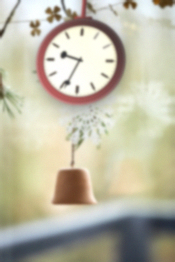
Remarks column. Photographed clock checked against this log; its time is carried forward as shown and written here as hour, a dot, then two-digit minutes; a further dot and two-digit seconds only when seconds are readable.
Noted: 9.34
